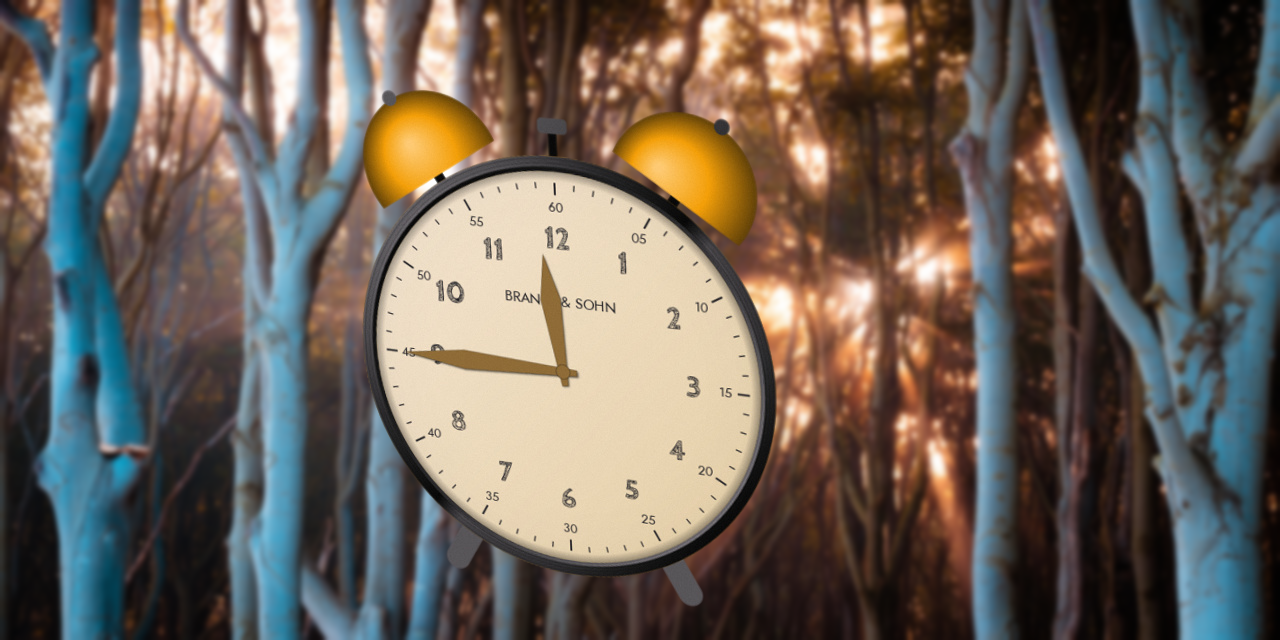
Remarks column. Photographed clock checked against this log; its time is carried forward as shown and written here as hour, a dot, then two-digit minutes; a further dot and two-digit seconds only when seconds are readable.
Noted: 11.45
